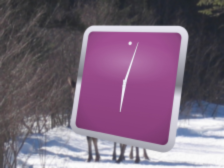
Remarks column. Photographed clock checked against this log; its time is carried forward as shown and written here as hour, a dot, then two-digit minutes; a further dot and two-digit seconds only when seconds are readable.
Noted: 6.02
